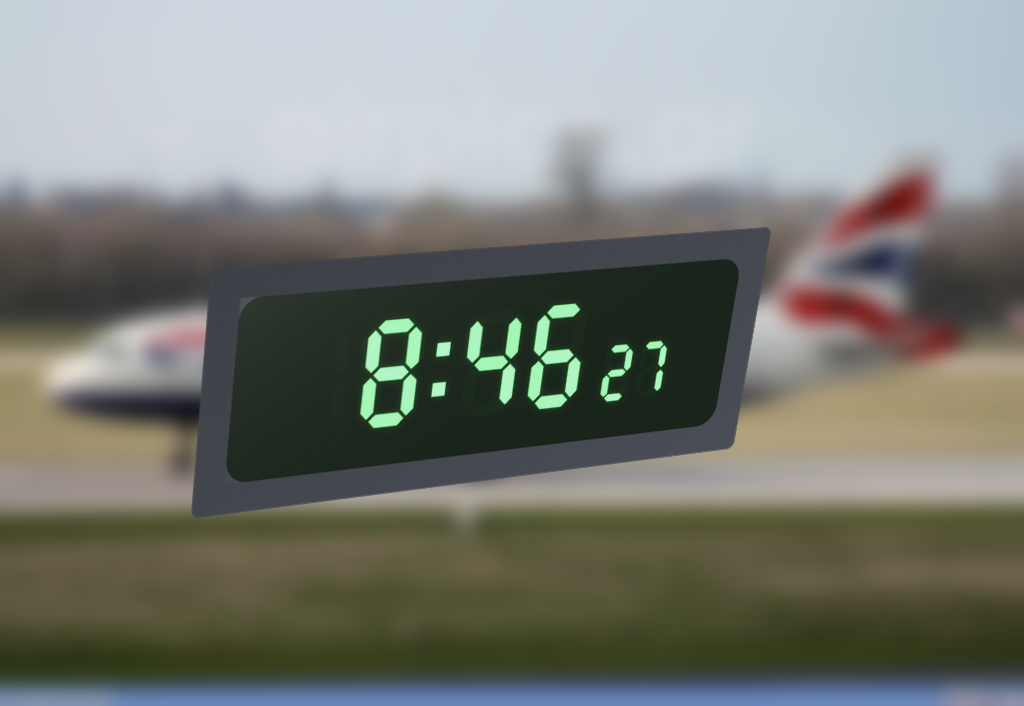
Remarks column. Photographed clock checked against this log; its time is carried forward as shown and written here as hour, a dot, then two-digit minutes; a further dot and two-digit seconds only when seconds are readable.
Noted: 8.46.27
